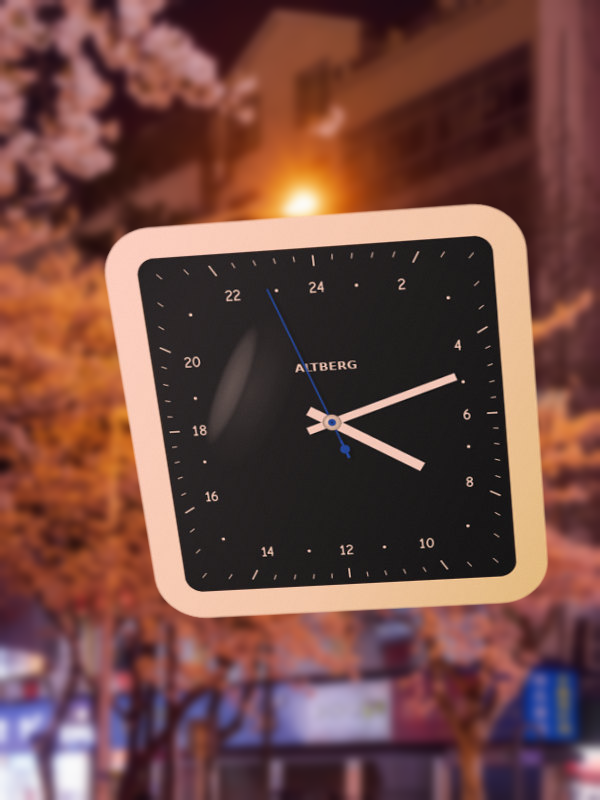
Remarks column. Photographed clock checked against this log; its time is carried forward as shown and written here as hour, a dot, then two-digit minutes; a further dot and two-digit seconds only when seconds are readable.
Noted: 8.11.57
